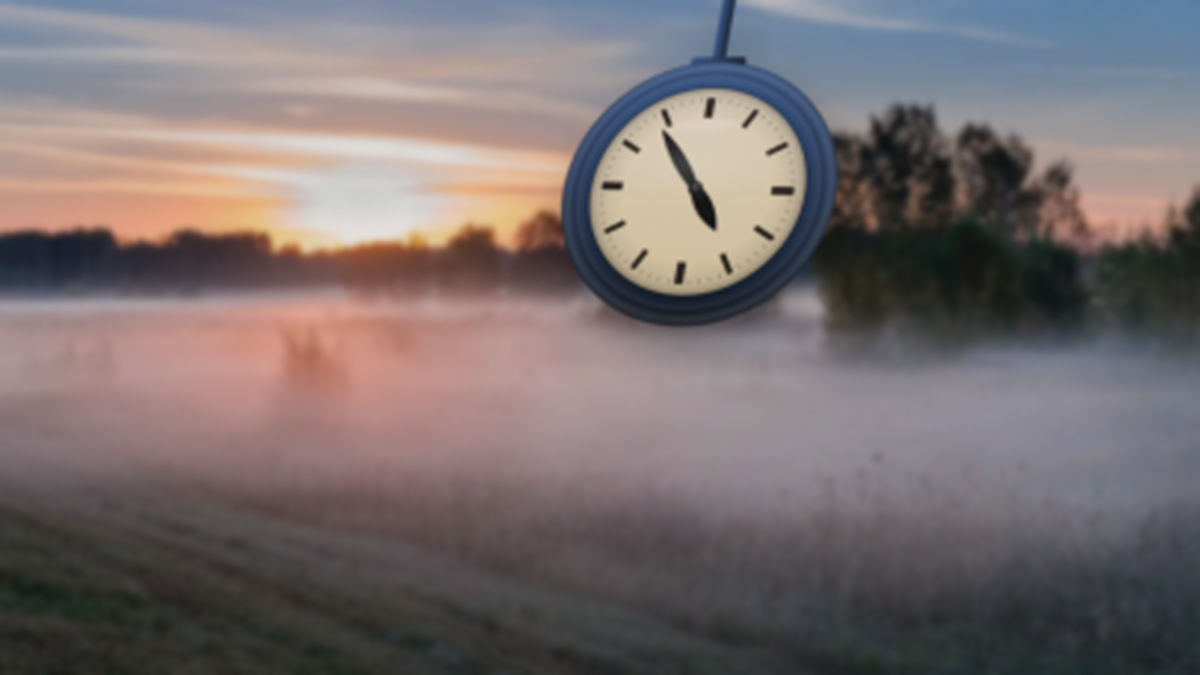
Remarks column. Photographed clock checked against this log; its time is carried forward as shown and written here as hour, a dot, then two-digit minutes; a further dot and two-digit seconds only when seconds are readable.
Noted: 4.54
